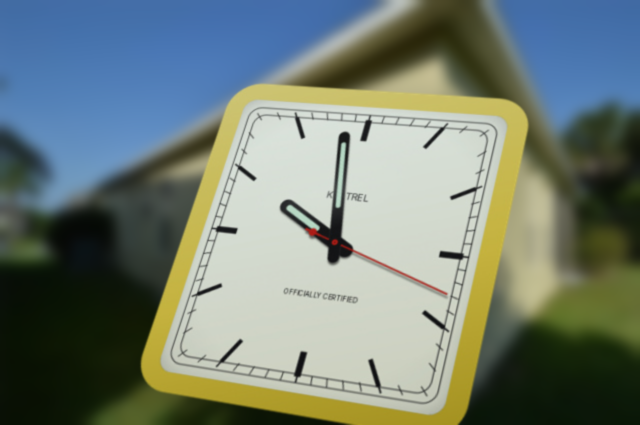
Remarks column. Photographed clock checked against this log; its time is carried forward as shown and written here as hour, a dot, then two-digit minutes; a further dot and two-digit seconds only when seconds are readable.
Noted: 9.58.18
